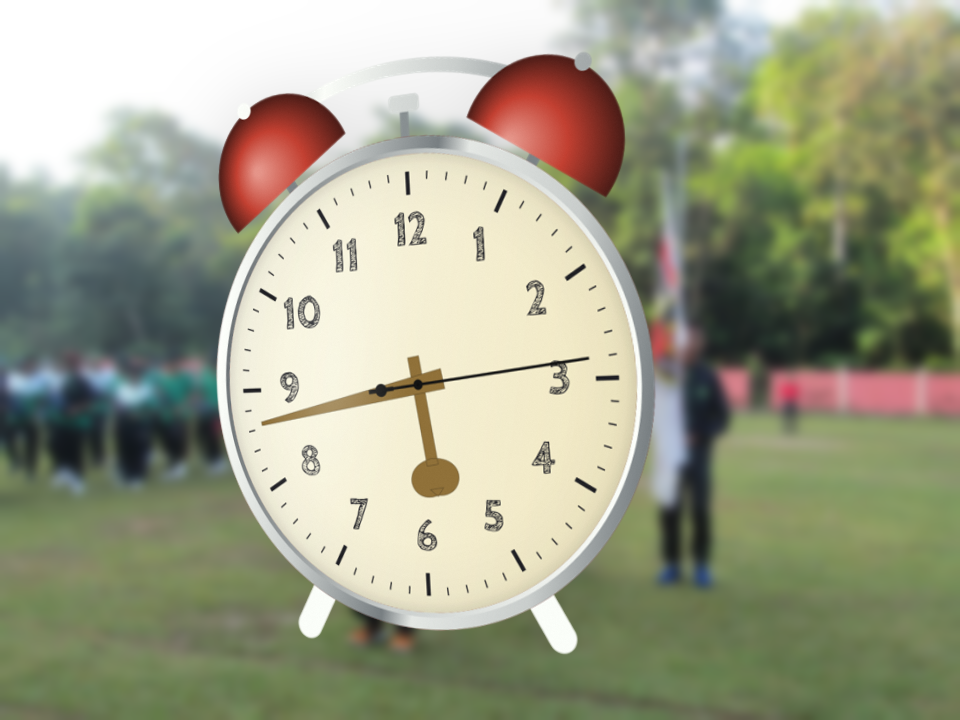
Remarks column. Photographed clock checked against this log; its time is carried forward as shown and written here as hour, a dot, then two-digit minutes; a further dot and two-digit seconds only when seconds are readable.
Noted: 5.43.14
